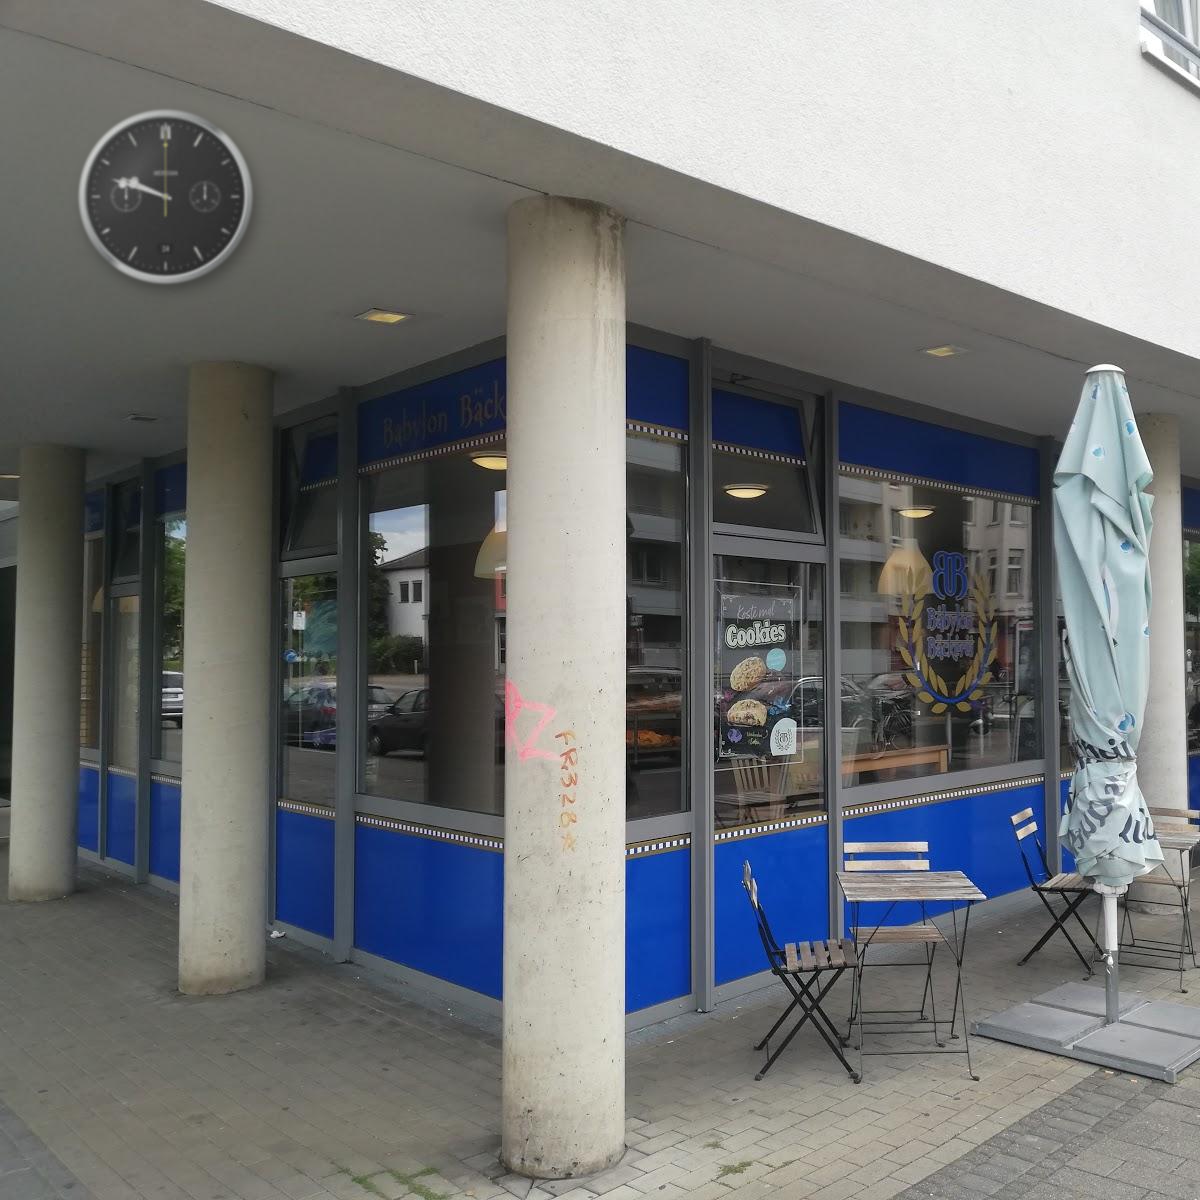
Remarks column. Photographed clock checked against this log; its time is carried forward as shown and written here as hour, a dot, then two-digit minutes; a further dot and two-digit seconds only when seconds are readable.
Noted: 9.48
